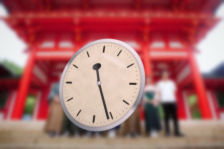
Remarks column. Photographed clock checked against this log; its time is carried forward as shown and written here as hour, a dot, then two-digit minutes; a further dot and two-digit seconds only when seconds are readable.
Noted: 11.26
